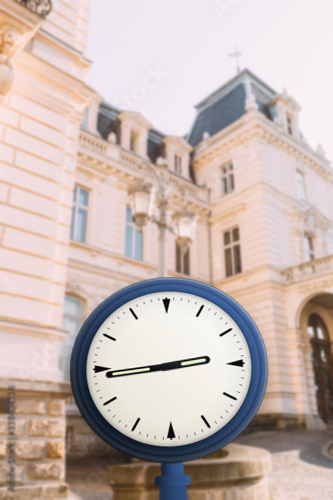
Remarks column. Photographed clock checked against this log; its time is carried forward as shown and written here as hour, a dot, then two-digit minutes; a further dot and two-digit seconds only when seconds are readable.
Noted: 2.44
